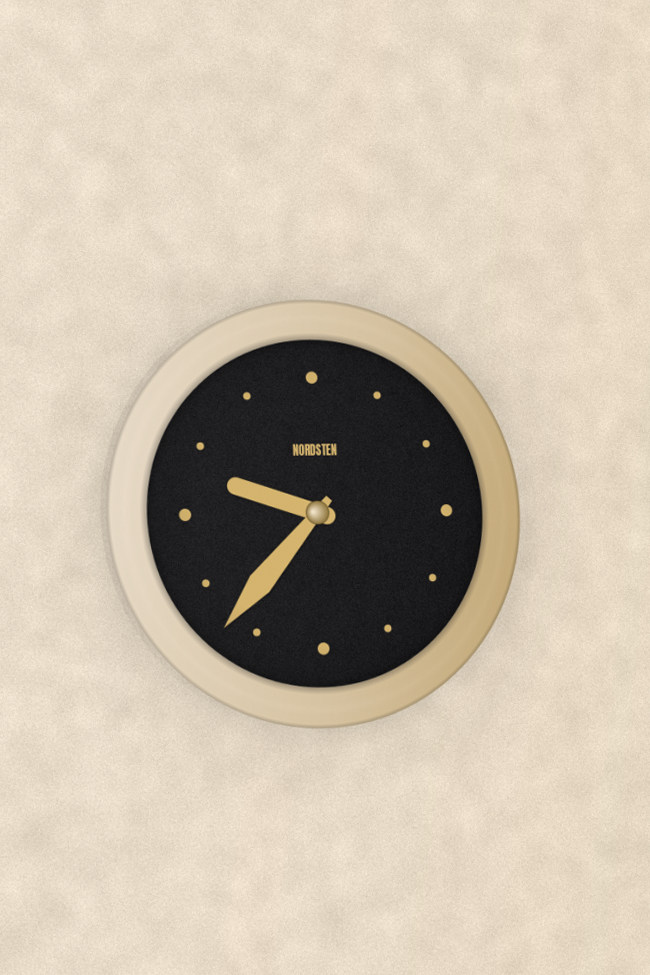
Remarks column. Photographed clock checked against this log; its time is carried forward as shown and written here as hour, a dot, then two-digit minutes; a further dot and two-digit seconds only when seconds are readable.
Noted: 9.37
